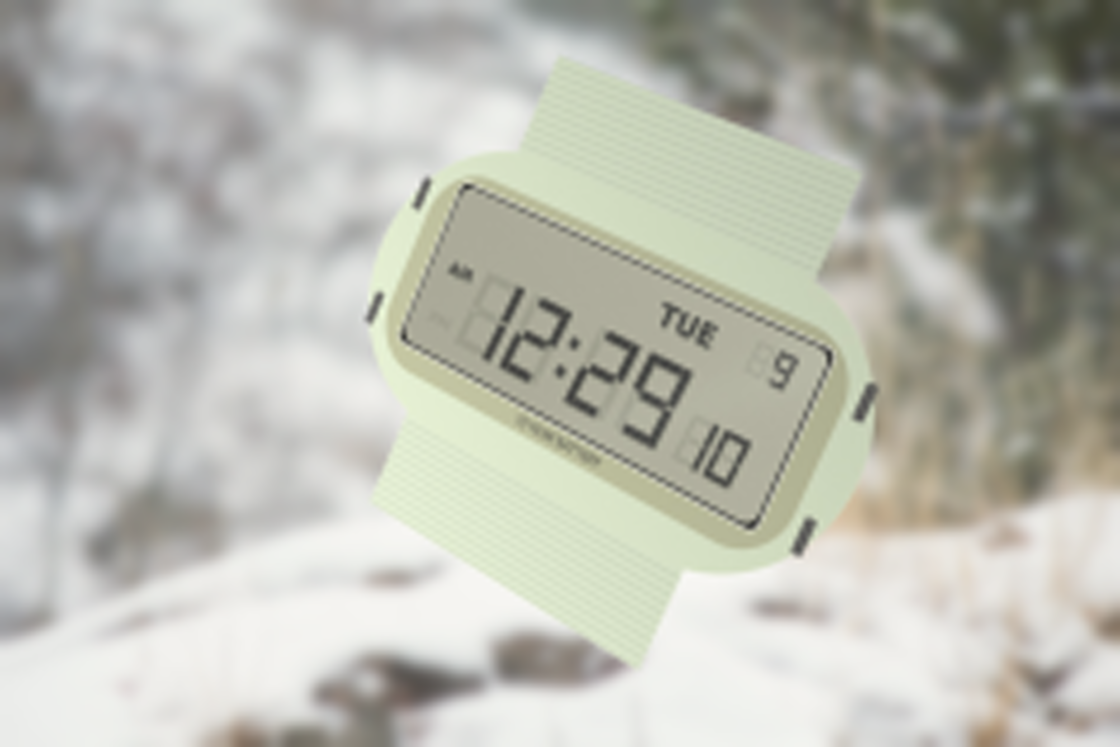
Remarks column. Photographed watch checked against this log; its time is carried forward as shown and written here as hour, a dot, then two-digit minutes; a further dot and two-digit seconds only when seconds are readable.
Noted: 12.29.10
